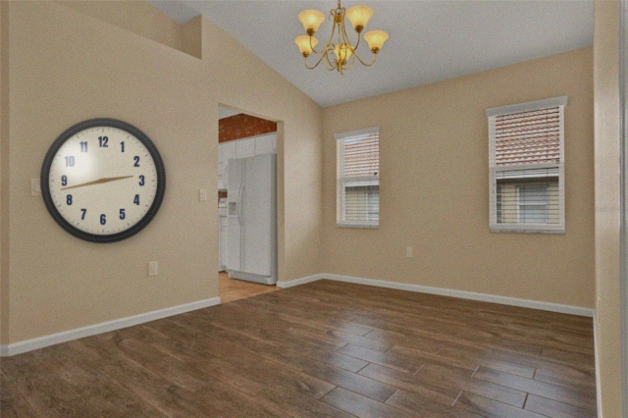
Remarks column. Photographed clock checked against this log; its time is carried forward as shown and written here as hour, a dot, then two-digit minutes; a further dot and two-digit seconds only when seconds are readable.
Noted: 2.43
